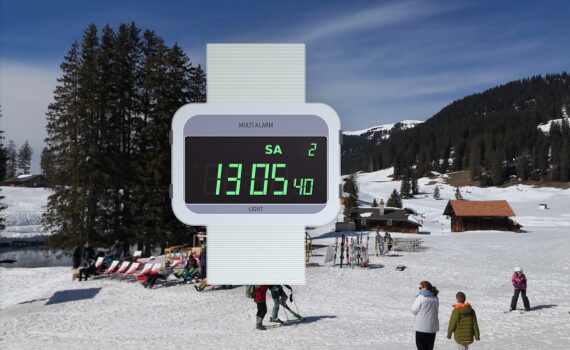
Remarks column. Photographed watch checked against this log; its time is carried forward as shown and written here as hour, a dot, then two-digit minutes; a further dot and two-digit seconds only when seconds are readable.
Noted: 13.05.40
